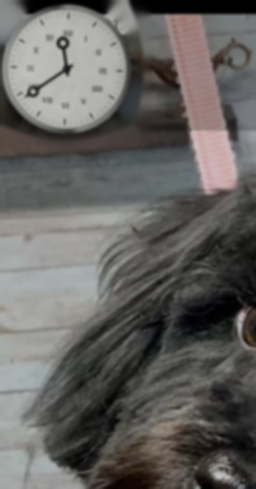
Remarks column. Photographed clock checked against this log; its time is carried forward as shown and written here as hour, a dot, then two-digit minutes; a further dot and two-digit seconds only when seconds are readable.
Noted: 11.39
